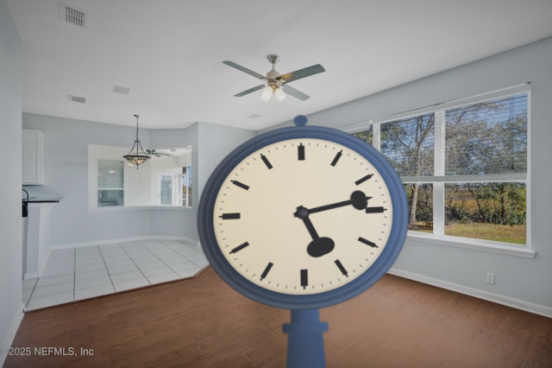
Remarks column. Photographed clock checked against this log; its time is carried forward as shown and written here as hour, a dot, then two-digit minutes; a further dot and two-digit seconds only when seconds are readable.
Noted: 5.13
